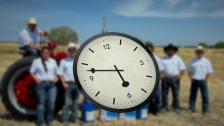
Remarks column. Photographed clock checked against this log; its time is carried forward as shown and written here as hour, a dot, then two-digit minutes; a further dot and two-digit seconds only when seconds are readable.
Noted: 5.48
